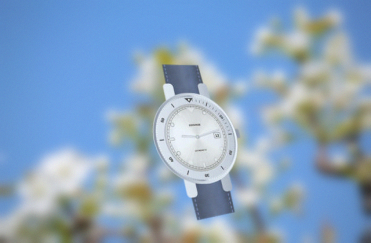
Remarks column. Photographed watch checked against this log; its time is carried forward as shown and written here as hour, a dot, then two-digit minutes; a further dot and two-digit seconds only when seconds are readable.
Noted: 9.13
